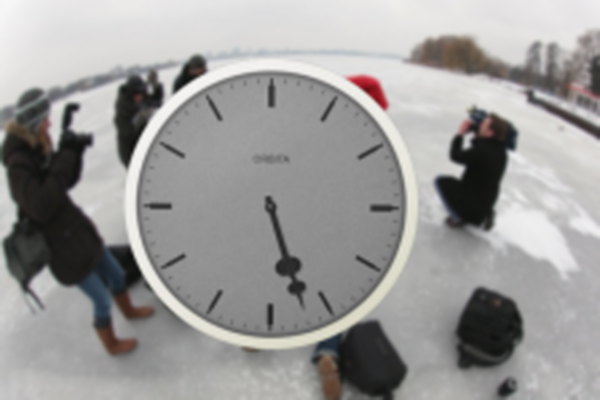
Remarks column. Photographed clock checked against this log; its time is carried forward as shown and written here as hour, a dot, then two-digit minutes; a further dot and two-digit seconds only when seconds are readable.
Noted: 5.27
